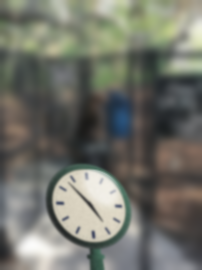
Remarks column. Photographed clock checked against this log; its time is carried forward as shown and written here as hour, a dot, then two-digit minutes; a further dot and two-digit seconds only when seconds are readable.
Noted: 4.53
